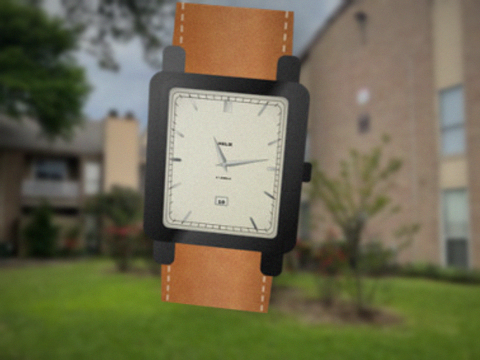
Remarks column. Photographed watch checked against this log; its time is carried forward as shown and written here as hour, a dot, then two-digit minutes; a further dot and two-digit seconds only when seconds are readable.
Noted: 11.13
